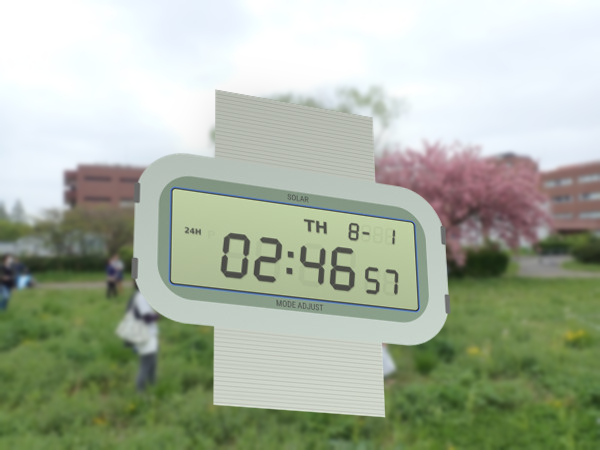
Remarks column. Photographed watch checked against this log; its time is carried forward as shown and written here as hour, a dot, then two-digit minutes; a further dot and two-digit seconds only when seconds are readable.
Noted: 2.46.57
